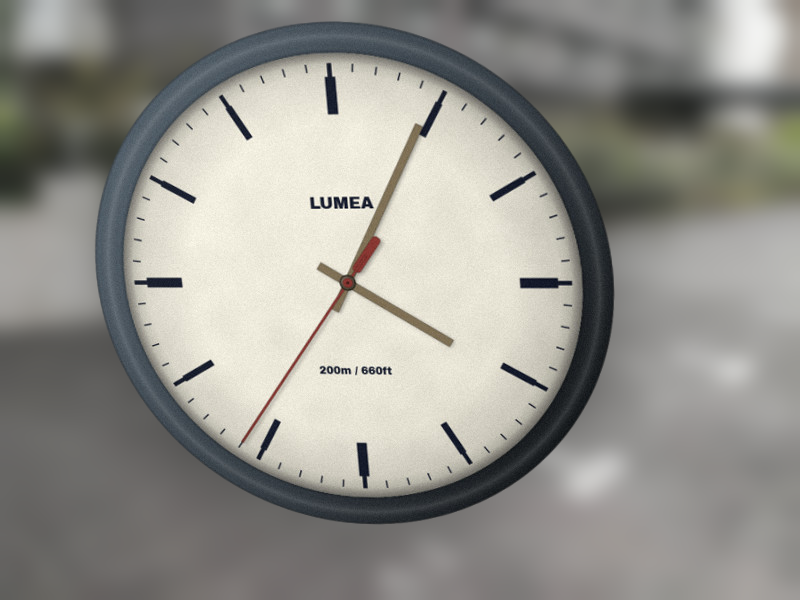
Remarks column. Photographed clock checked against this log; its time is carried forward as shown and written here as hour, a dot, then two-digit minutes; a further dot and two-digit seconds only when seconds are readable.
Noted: 4.04.36
